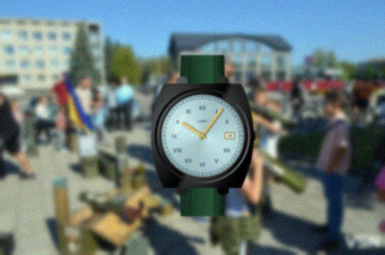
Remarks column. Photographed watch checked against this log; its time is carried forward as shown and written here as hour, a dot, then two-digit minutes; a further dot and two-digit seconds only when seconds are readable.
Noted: 10.06
